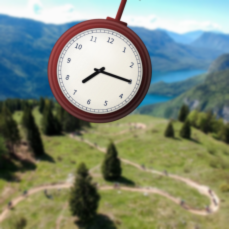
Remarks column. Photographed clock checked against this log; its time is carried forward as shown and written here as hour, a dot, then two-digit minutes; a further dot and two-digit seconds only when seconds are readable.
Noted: 7.15
